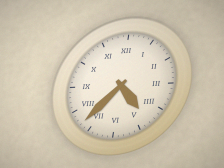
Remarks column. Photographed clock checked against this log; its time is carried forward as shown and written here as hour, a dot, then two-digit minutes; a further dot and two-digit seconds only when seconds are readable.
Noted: 4.37
